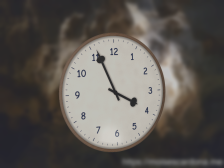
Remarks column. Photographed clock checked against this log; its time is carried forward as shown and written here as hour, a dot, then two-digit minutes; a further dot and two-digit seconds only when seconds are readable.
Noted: 3.56
